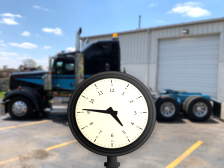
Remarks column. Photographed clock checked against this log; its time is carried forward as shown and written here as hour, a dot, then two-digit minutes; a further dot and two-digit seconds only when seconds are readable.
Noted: 4.46
